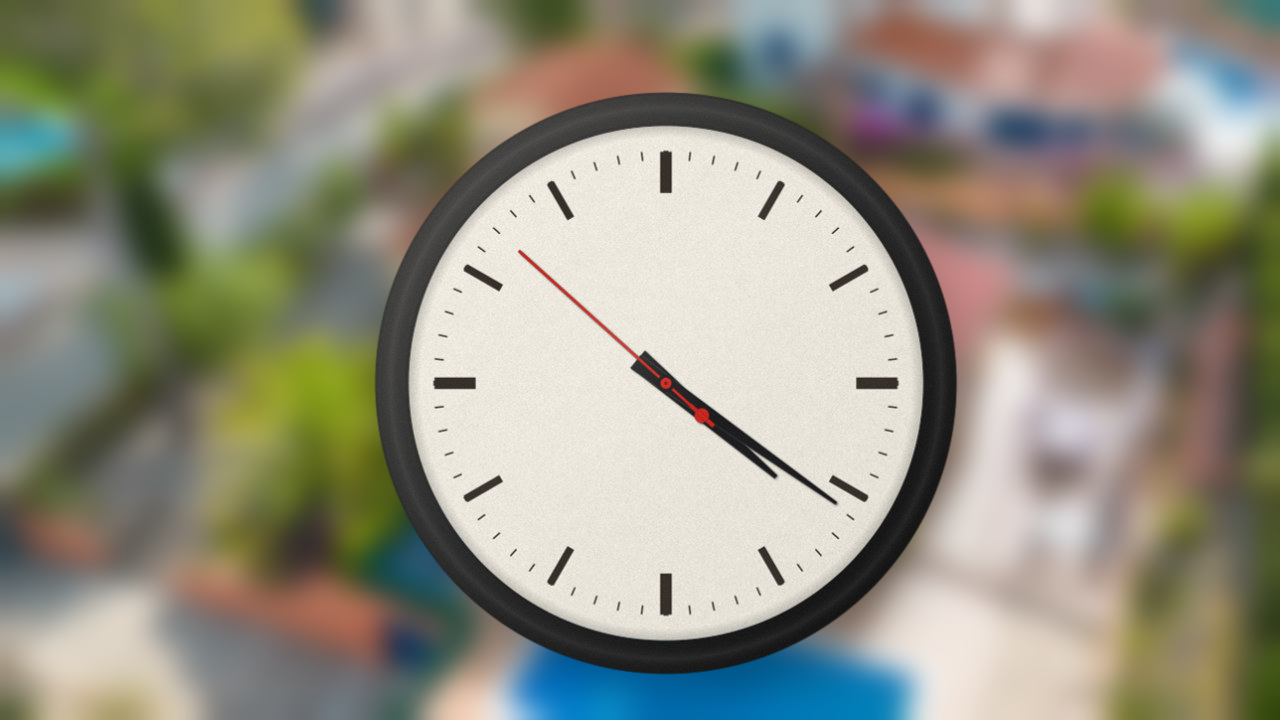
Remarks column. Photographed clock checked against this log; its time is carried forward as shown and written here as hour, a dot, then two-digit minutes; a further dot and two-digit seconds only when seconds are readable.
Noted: 4.20.52
